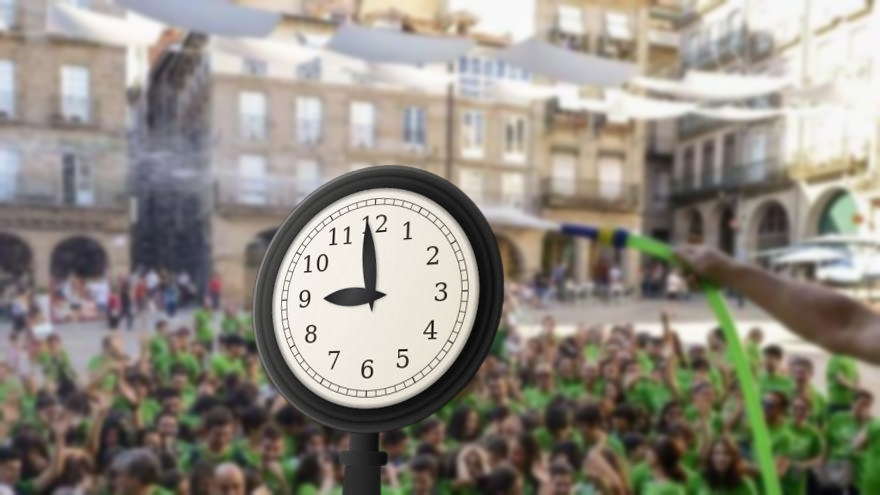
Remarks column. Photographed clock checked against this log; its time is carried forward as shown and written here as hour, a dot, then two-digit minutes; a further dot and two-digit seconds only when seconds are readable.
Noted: 8.59
